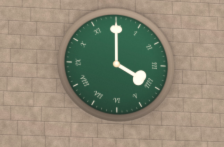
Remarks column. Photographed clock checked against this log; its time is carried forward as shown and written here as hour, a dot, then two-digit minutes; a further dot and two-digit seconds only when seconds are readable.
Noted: 4.00
